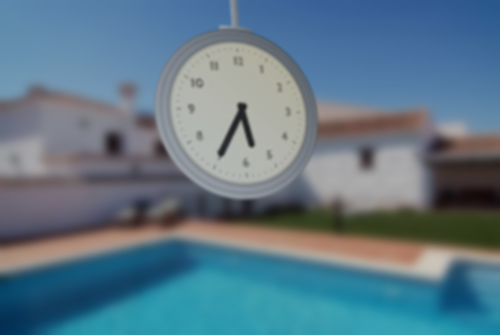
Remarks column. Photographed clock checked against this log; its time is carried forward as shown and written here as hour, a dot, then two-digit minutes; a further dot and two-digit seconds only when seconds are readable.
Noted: 5.35
